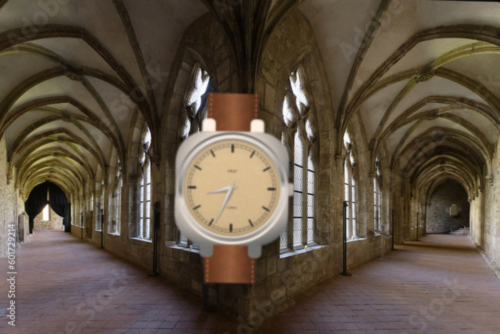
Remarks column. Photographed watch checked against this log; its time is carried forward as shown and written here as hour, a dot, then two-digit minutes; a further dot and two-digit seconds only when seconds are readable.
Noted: 8.34
